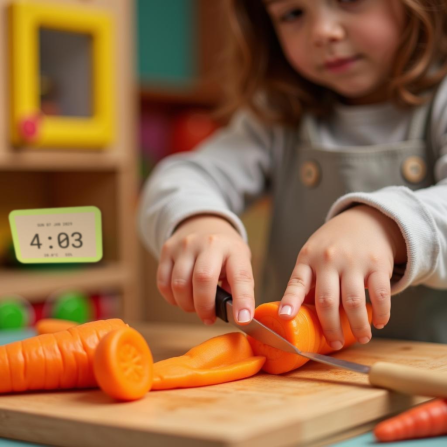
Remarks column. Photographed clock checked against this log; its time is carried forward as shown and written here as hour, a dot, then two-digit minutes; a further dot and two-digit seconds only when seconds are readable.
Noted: 4.03
